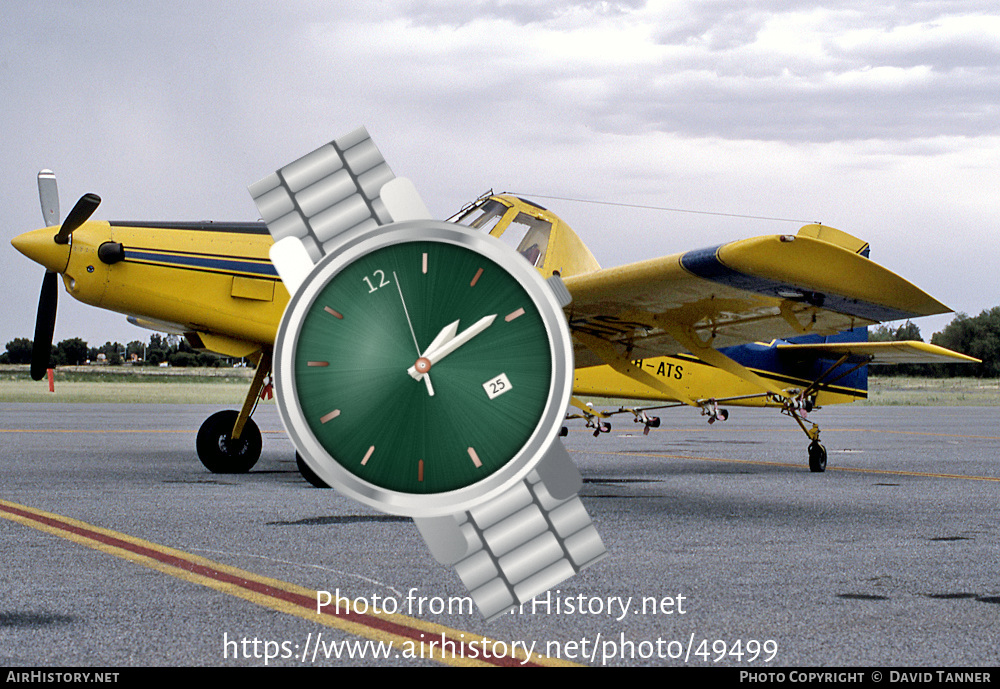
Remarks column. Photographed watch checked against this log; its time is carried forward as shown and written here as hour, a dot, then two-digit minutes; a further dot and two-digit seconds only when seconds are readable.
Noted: 2.14.02
